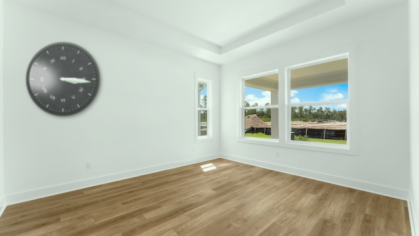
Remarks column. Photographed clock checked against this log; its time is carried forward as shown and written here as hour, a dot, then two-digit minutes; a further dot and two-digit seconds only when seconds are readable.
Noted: 3.16
